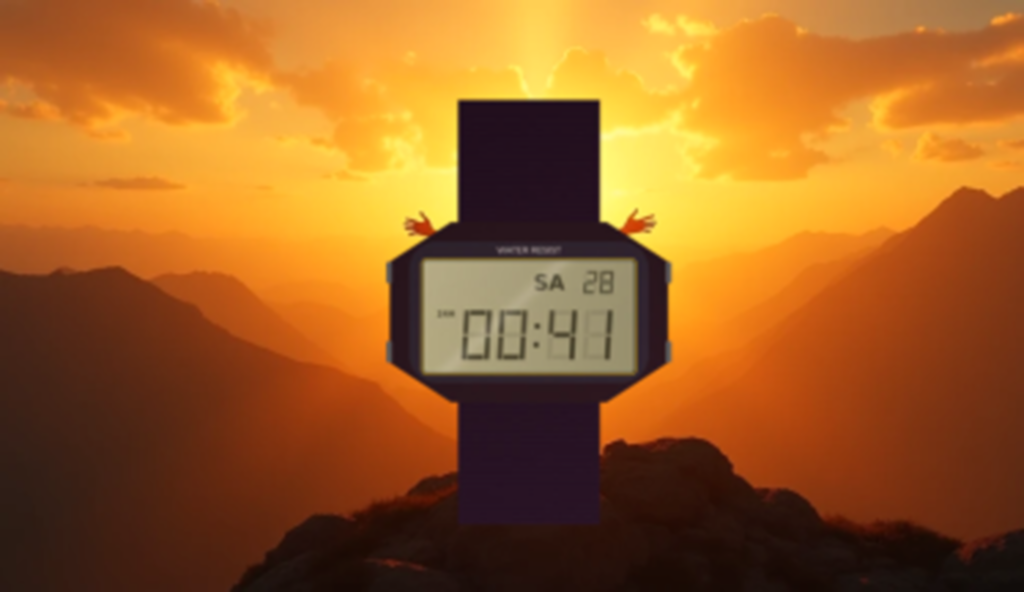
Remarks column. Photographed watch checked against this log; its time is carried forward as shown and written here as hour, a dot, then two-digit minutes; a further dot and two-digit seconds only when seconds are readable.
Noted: 0.41
